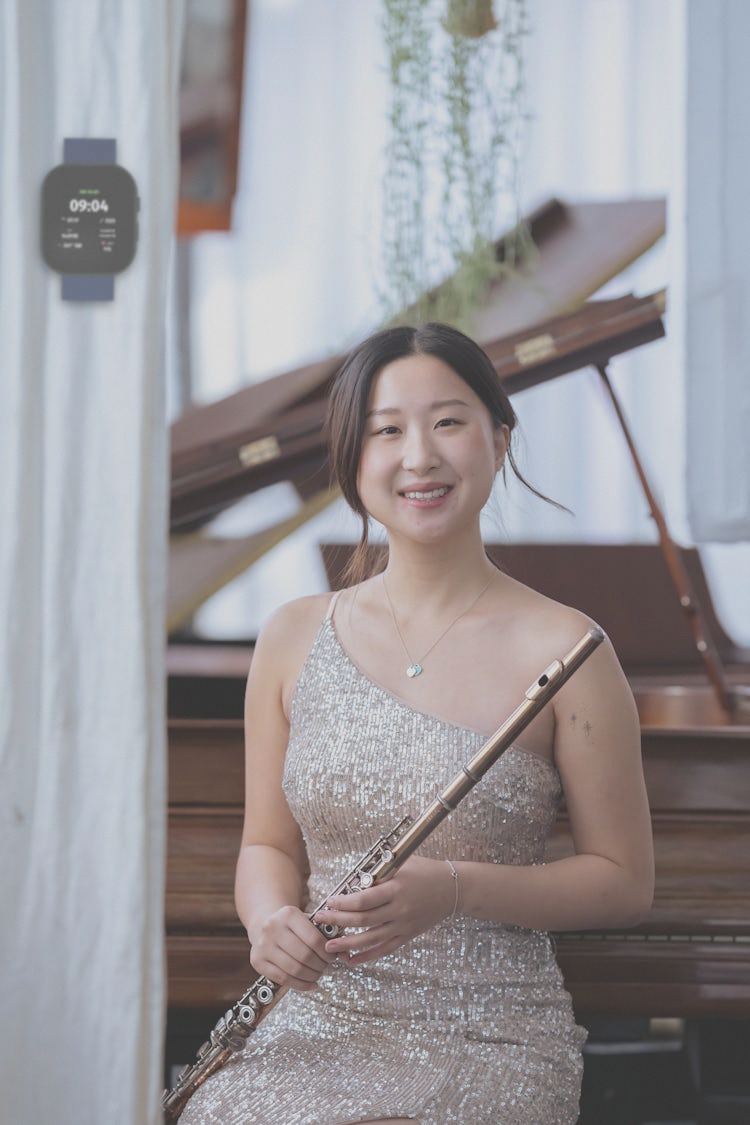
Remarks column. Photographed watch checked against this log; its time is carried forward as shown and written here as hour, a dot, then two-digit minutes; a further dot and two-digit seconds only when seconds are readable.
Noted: 9.04
